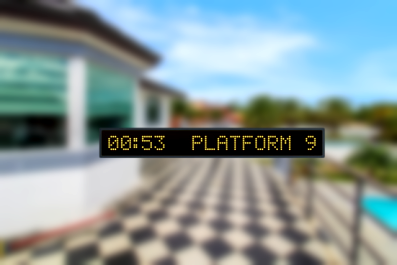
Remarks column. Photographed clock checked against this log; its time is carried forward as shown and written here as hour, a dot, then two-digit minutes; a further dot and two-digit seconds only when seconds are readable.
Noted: 0.53
